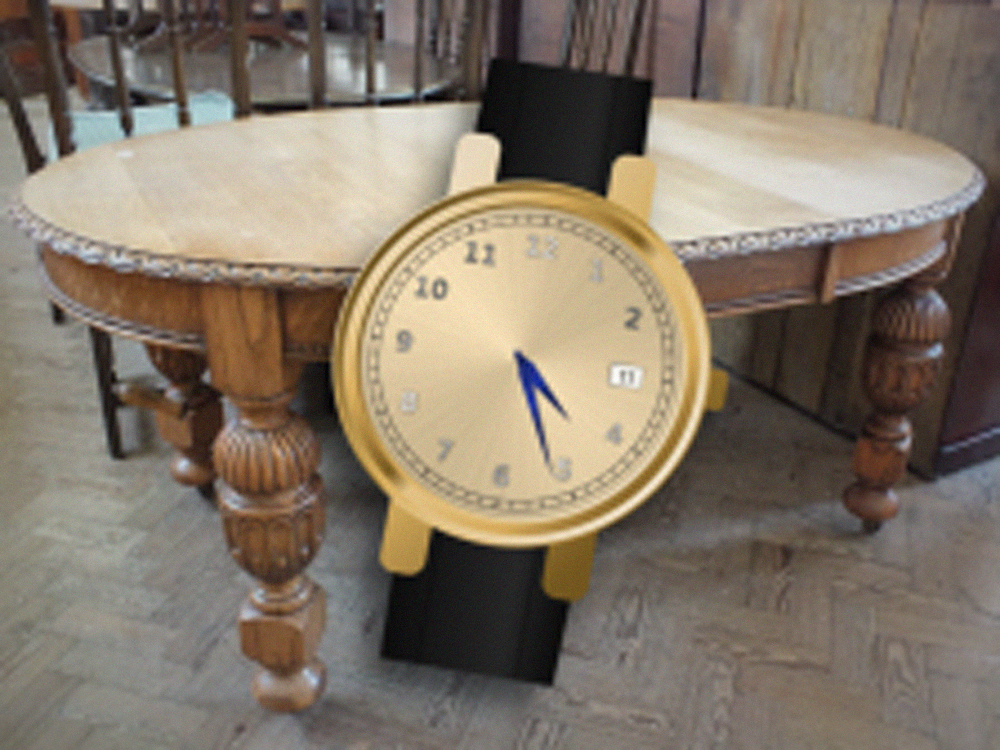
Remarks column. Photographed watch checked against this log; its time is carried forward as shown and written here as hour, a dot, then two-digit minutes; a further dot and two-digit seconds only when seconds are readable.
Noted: 4.26
